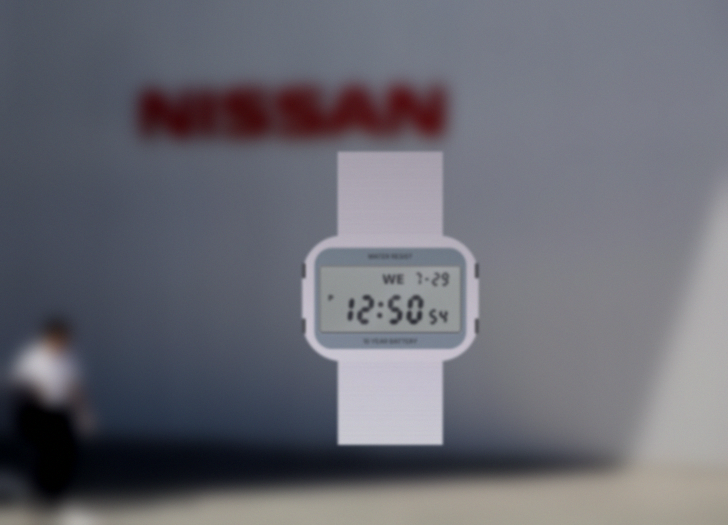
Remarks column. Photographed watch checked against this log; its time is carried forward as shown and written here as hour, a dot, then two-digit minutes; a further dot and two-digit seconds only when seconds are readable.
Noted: 12.50
